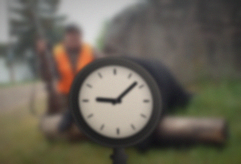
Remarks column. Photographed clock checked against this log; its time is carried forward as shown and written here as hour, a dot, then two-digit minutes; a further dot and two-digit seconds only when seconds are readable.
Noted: 9.08
